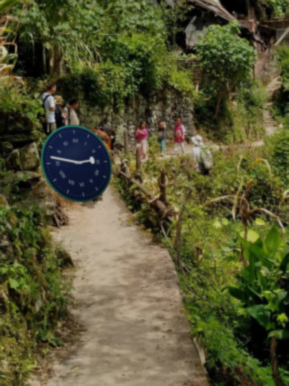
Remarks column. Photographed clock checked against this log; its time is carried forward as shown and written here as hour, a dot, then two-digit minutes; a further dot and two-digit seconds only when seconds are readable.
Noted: 2.47
